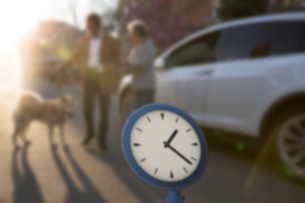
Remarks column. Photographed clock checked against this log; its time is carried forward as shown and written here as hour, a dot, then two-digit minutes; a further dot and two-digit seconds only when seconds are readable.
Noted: 1.22
